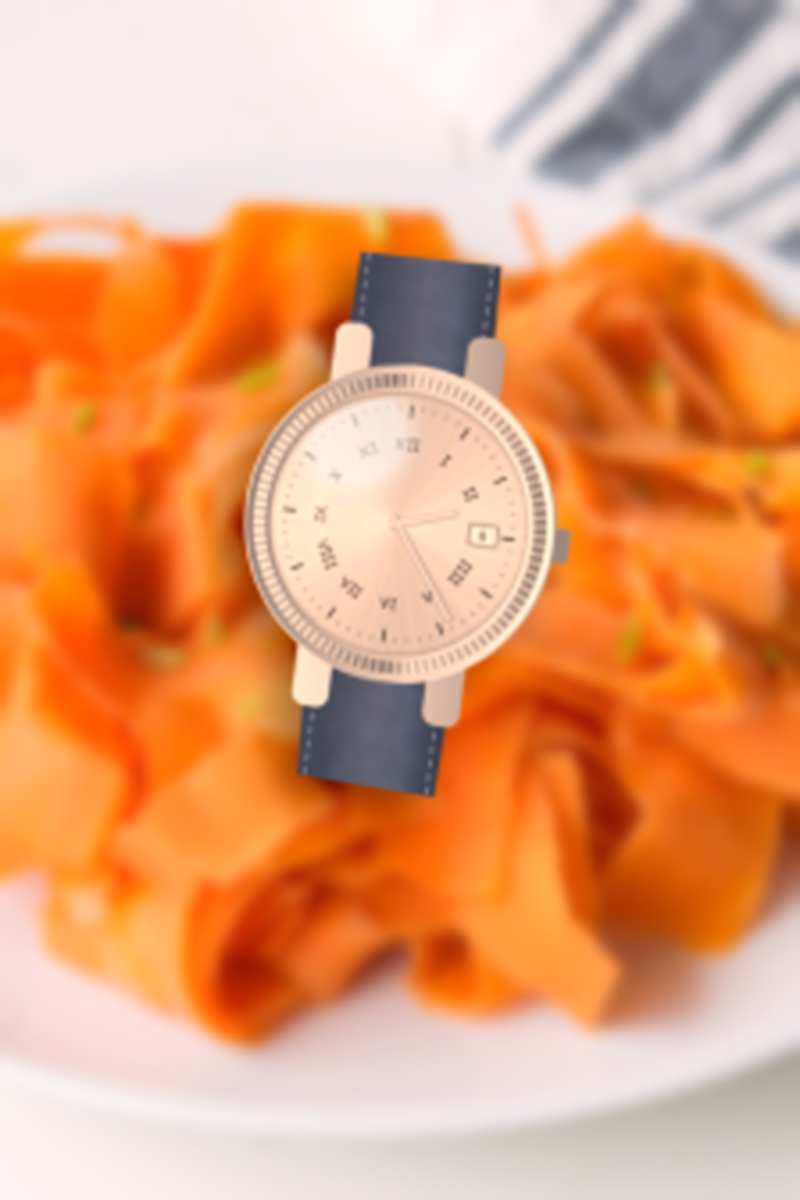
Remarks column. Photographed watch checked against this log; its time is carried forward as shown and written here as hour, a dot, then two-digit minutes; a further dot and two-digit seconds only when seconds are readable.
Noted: 2.24
